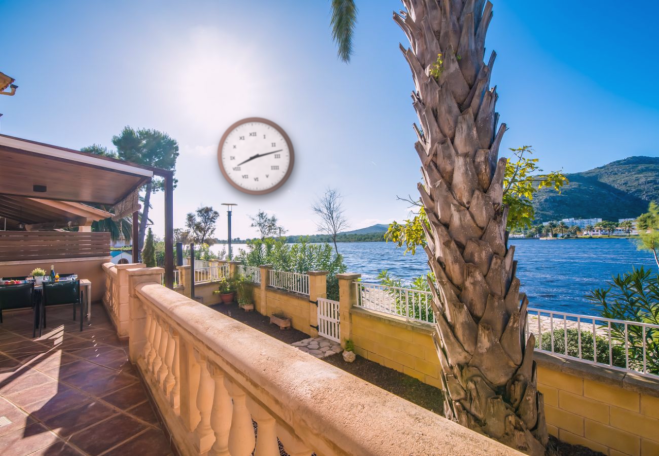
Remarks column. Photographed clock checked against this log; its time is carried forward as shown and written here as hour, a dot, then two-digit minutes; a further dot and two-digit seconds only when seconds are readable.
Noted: 8.13
